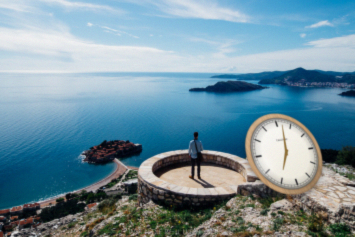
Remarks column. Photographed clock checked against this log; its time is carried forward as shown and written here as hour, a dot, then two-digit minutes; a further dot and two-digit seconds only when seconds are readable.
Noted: 7.02
